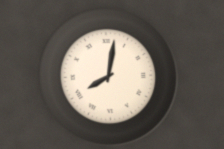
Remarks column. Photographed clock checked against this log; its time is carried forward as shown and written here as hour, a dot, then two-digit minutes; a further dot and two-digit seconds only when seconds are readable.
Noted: 8.02
